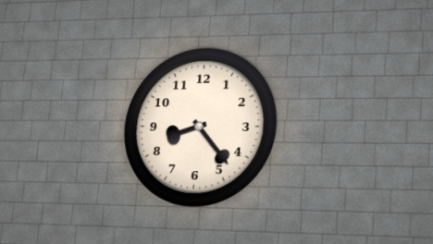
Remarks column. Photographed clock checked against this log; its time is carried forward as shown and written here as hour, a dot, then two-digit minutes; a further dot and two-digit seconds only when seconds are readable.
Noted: 8.23
